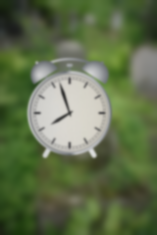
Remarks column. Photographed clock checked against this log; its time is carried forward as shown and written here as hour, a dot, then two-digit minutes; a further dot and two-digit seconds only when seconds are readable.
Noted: 7.57
